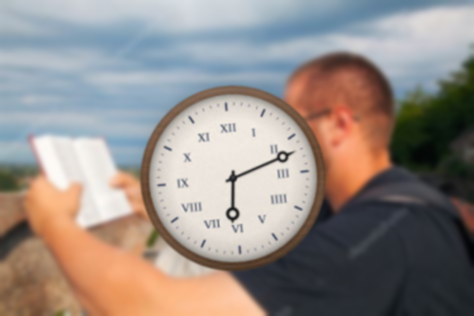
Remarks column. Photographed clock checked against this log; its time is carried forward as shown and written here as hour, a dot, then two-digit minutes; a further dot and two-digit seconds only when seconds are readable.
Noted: 6.12
